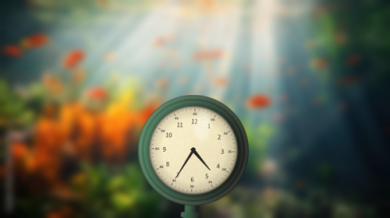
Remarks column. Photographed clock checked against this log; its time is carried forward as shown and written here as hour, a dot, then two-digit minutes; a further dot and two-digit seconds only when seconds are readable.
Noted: 4.35
